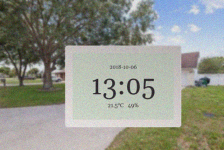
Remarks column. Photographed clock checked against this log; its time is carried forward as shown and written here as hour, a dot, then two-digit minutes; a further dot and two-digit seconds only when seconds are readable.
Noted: 13.05
